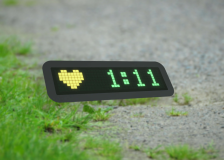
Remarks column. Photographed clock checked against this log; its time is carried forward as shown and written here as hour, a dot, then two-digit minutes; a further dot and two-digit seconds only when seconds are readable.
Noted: 1.11
